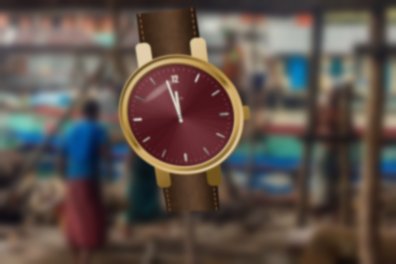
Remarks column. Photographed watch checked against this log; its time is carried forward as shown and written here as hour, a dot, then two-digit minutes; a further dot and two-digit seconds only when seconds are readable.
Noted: 11.58
